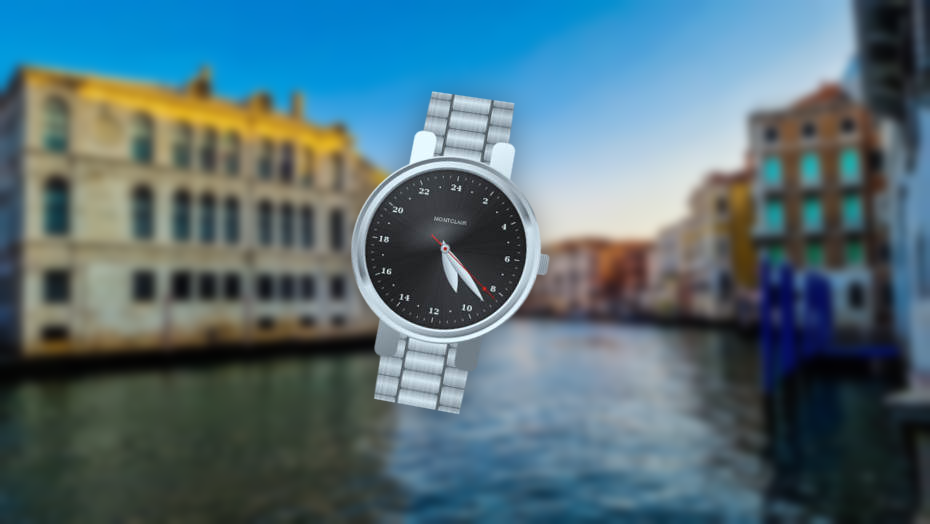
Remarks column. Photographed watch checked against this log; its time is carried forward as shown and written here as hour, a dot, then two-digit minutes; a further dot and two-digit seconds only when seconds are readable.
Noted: 10.22.21
